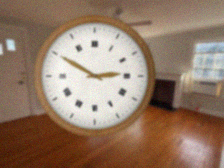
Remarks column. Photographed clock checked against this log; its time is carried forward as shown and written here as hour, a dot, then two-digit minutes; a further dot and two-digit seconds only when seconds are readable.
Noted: 2.50
